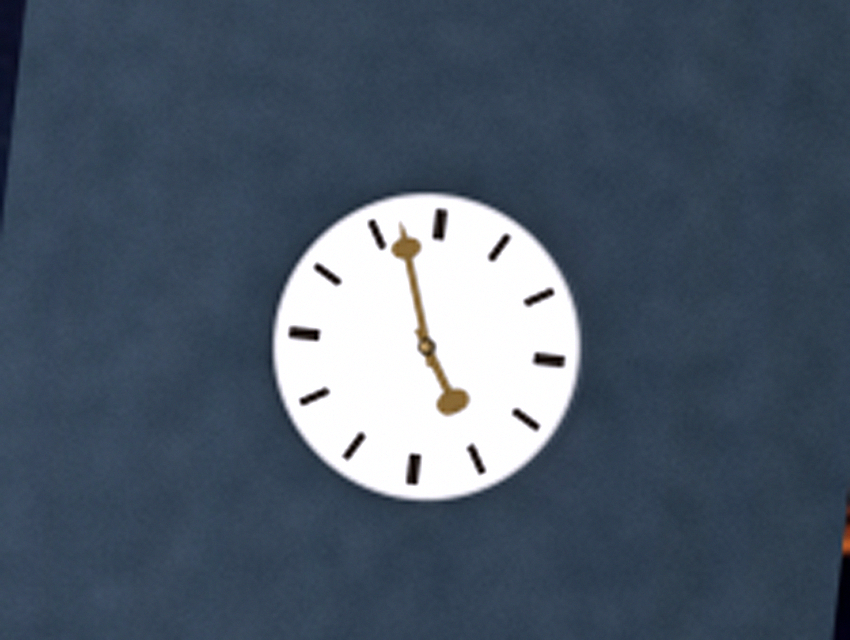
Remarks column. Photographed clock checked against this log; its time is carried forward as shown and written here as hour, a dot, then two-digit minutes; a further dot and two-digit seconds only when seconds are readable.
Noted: 4.57
